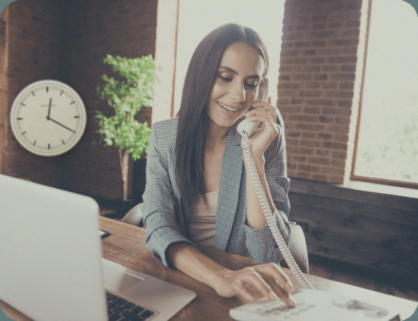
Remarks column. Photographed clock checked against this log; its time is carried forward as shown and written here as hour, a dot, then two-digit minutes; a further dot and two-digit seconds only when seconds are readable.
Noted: 12.20
